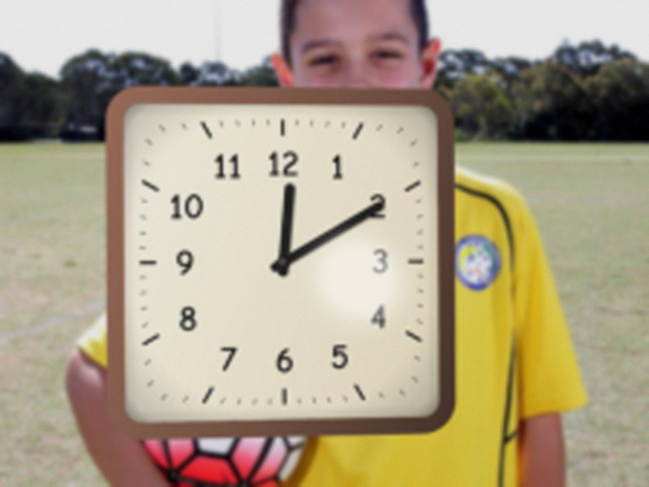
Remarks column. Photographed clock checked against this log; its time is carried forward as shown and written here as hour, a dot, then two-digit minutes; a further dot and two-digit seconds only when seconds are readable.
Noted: 12.10
